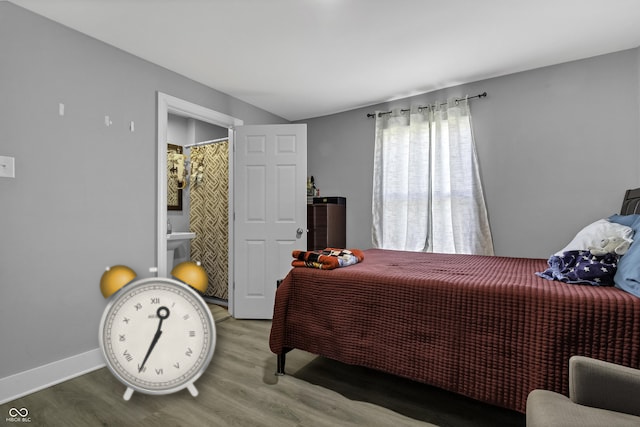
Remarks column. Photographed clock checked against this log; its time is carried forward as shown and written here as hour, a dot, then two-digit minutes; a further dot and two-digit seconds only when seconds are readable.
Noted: 12.35
